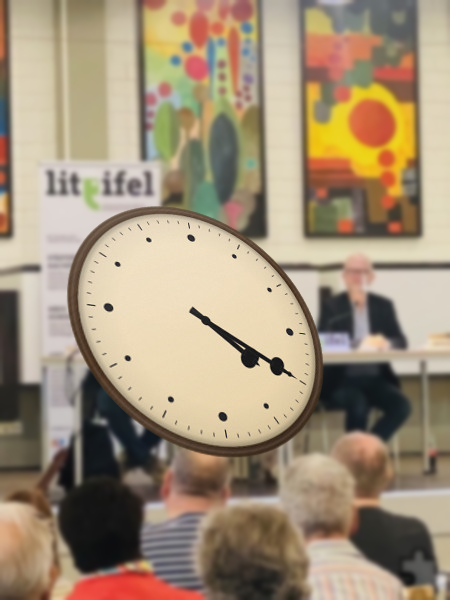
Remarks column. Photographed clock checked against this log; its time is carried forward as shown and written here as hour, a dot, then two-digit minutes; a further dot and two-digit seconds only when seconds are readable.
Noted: 4.20
